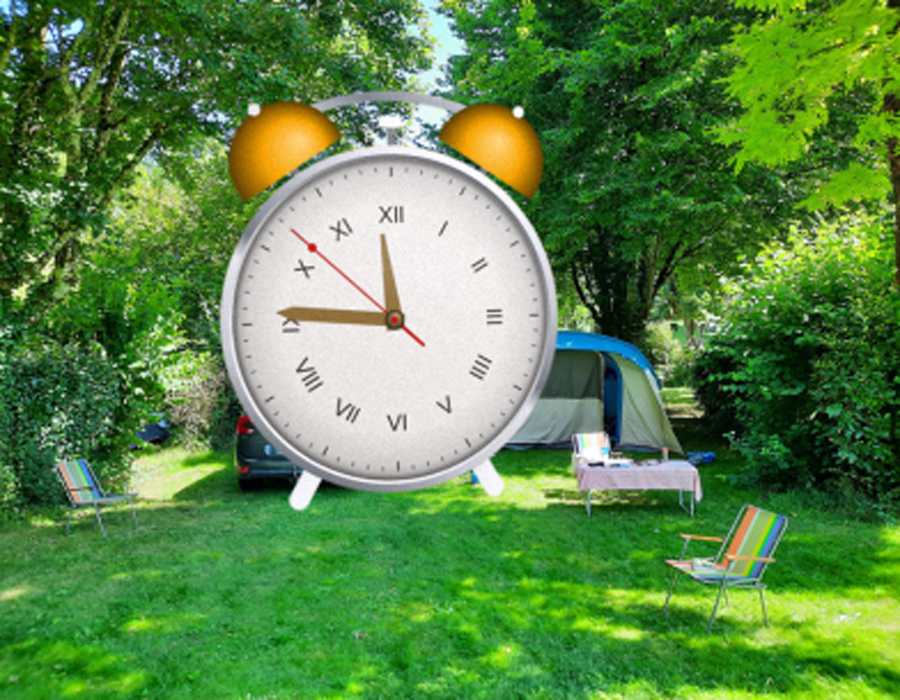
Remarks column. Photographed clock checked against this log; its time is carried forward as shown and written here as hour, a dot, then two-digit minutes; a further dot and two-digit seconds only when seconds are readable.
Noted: 11.45.52
